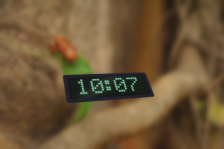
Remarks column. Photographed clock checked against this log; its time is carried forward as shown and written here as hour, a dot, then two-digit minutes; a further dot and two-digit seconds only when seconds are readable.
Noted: 10.07
